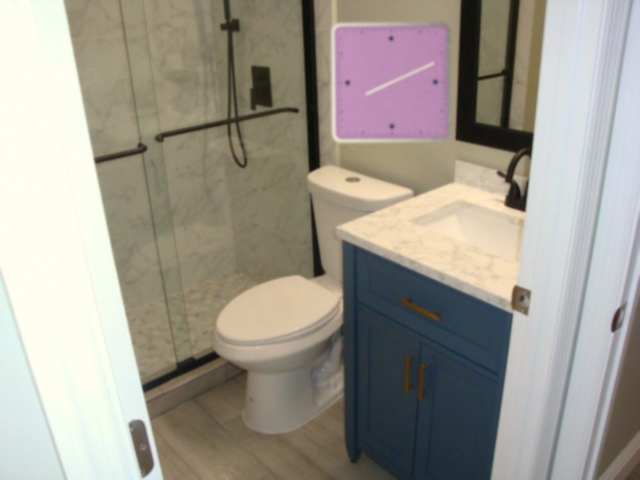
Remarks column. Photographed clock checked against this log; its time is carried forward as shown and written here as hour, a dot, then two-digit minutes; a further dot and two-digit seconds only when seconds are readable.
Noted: 8.11
